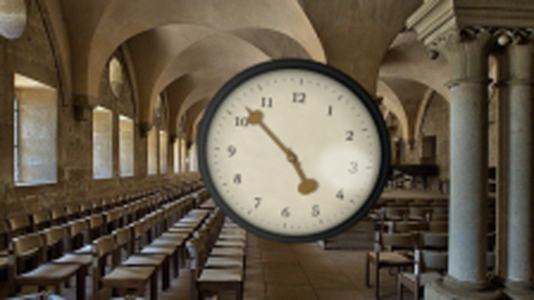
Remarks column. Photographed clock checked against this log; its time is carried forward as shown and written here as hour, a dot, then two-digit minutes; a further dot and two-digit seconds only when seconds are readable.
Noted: 4.52
